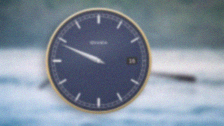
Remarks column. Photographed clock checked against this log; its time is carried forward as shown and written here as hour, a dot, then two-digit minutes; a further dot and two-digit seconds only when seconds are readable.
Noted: 9.49
